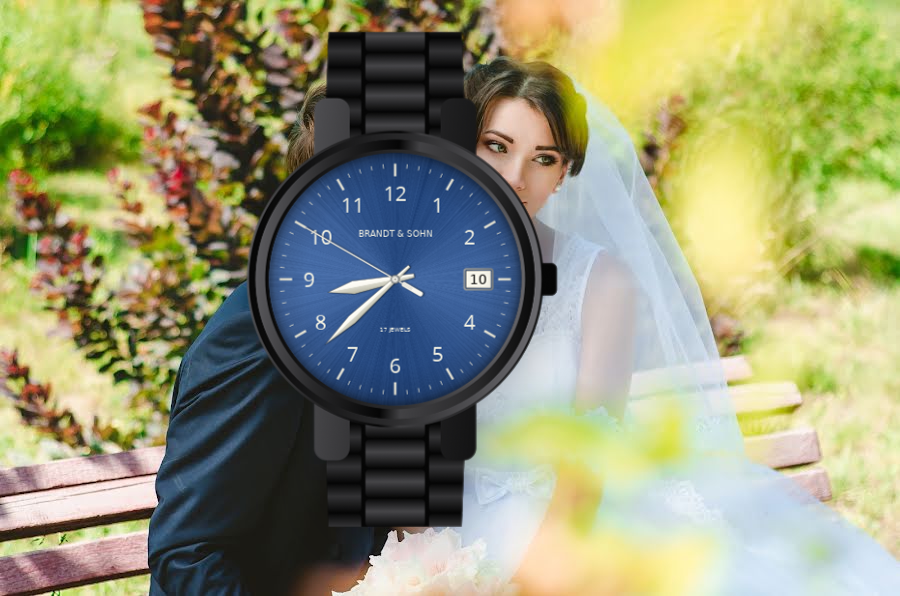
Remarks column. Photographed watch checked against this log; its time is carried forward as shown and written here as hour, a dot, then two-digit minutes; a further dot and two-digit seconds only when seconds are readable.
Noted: 8.37.50
